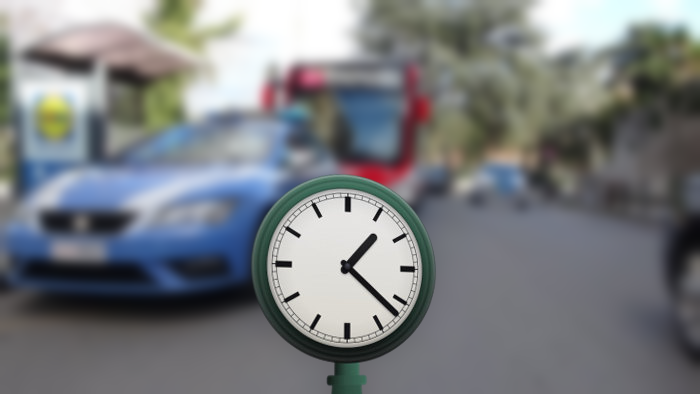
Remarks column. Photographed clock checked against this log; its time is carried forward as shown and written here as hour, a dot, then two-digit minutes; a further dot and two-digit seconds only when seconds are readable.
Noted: 1.22
